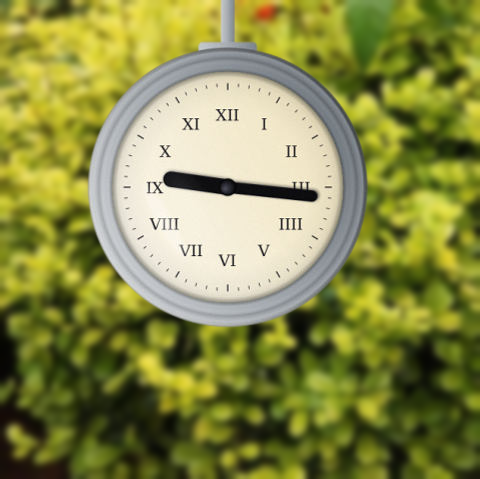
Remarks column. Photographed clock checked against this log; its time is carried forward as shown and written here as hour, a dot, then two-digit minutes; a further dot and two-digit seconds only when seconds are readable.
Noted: 9.16
